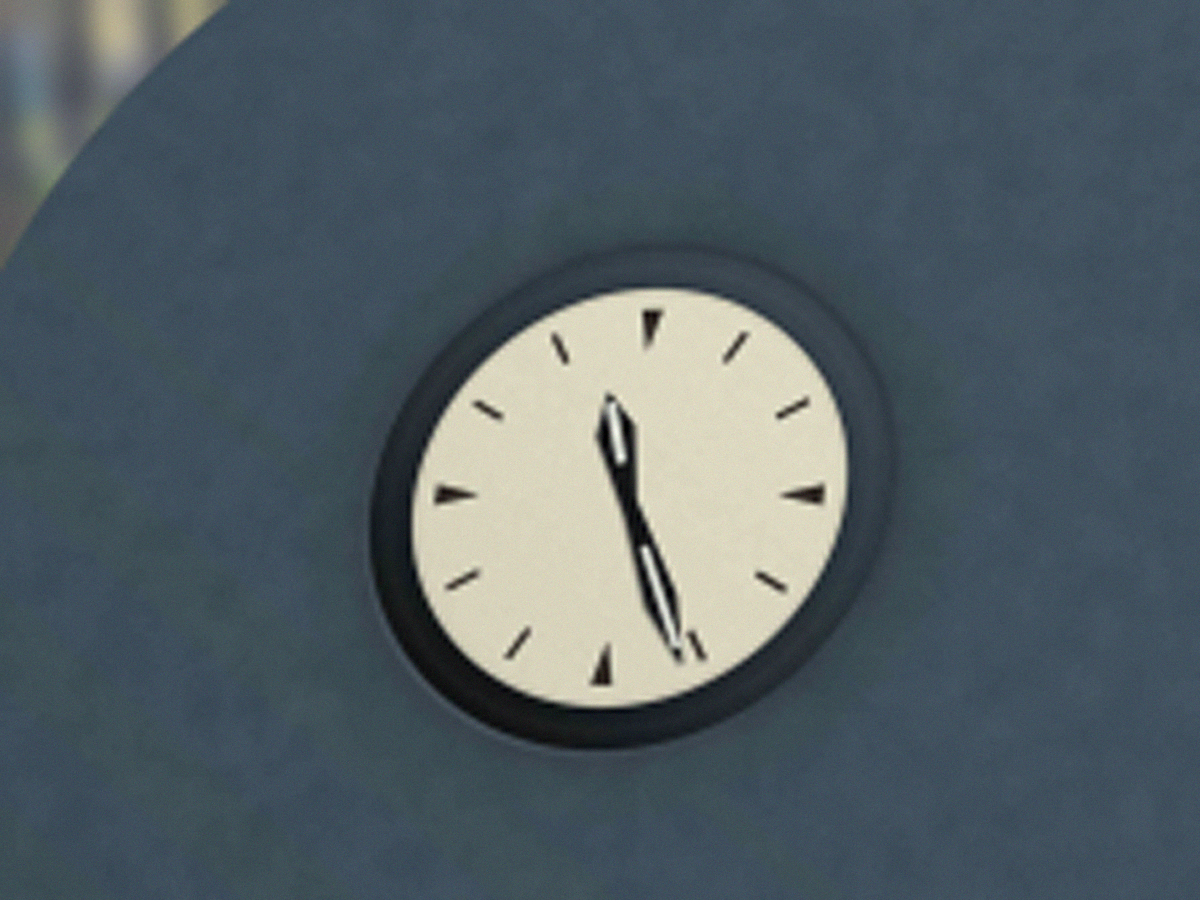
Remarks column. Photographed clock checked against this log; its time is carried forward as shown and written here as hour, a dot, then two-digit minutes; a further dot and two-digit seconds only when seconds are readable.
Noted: 11.26
